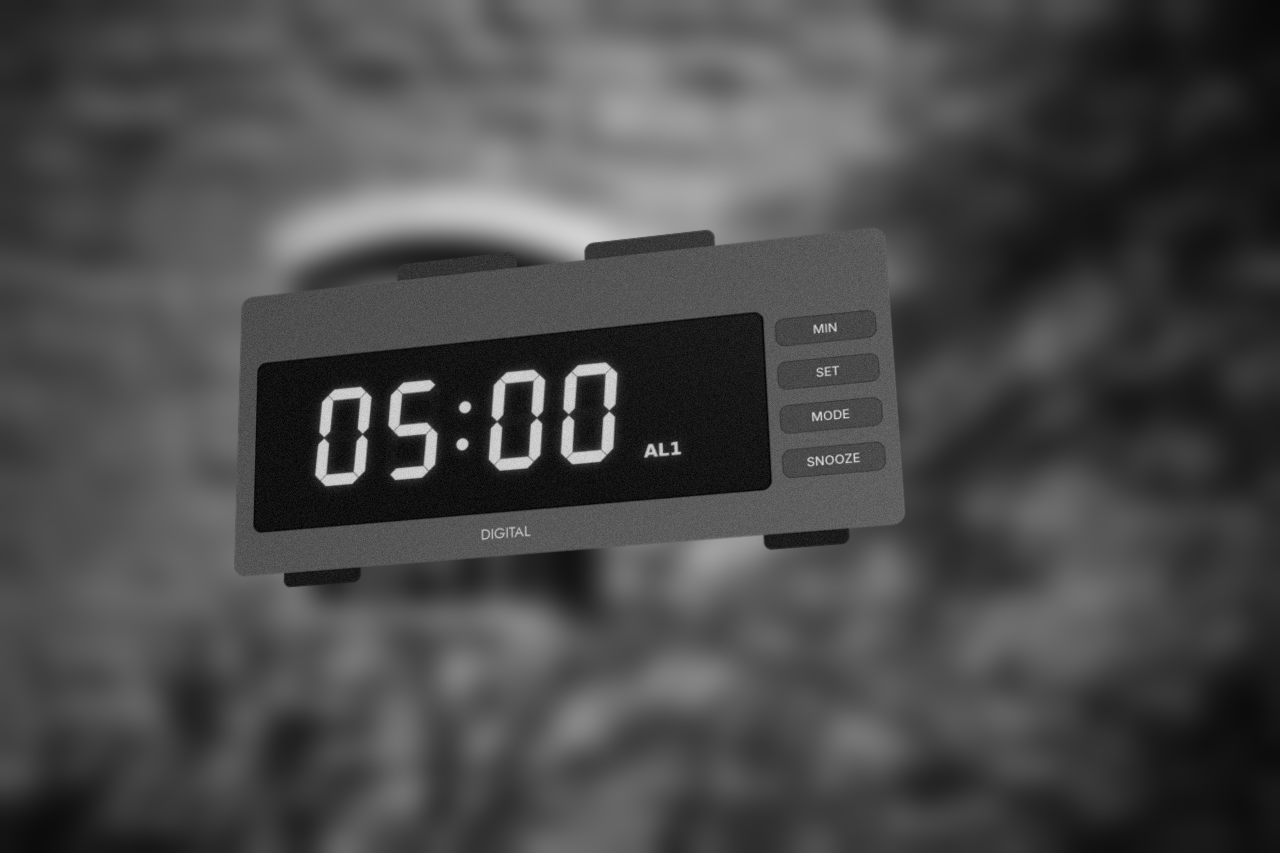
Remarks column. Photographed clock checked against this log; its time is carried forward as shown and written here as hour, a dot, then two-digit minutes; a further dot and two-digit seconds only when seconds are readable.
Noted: 5.00
